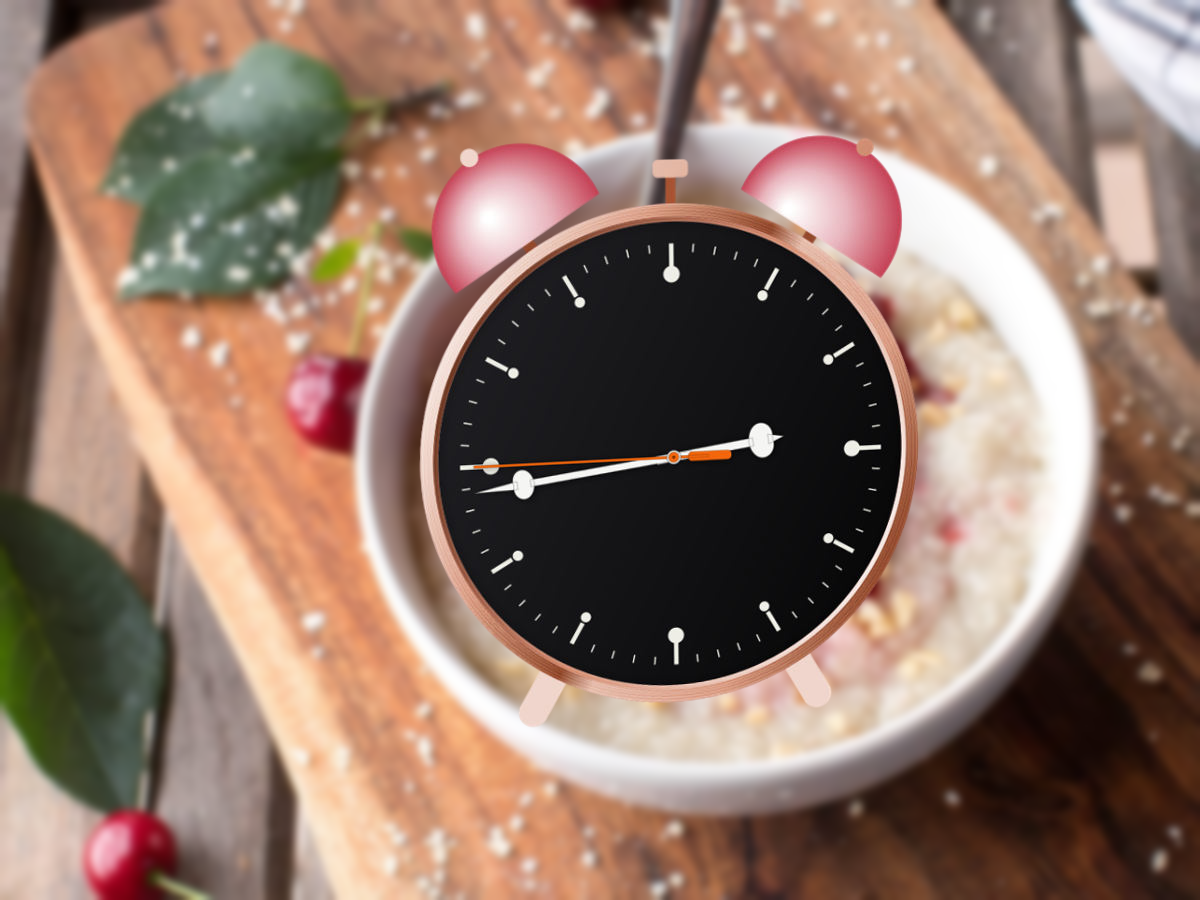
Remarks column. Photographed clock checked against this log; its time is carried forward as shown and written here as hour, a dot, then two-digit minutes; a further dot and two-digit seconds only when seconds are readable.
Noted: 2.43.45
